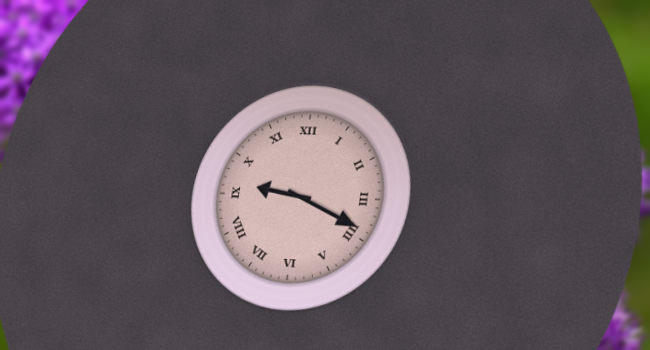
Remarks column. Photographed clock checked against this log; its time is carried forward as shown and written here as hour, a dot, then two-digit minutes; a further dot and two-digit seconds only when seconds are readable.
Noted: 9.19
